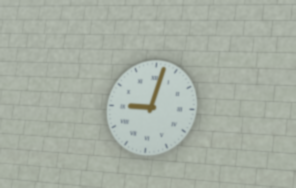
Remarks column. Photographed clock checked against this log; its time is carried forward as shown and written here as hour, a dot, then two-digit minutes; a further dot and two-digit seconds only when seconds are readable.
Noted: 9.02
